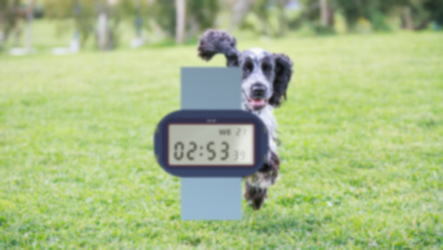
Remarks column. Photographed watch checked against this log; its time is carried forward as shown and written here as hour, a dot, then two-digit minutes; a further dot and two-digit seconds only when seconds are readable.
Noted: 2.53
